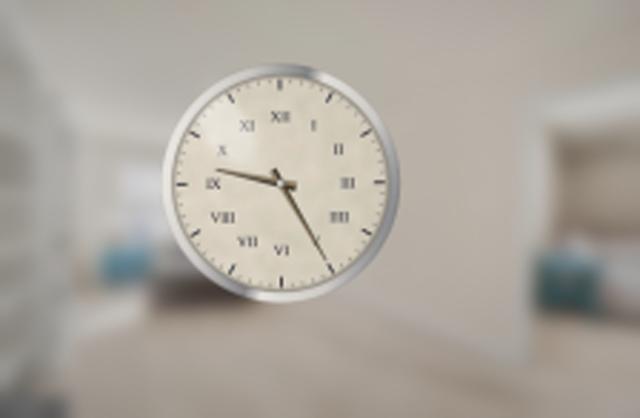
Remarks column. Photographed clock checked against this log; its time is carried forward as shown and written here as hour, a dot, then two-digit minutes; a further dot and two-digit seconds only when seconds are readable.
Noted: 9.25
